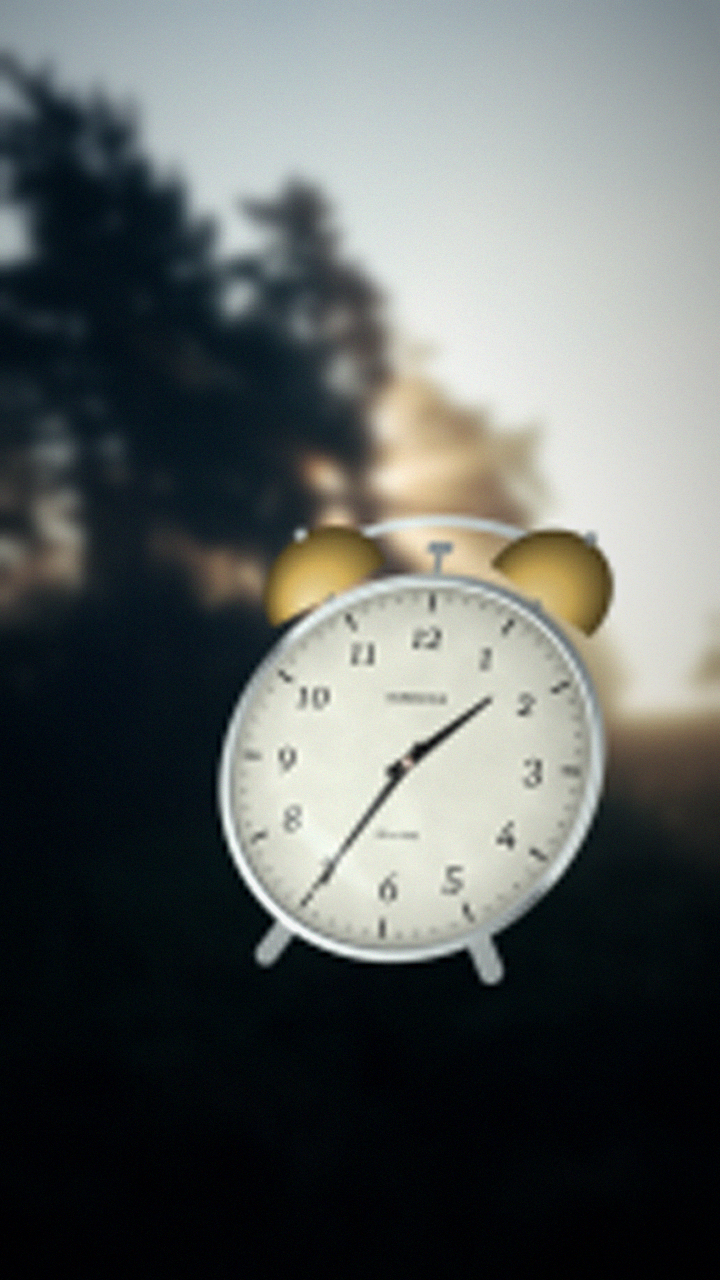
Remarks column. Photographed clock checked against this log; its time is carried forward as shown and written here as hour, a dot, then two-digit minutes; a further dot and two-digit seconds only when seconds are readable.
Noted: 1.35
